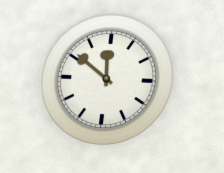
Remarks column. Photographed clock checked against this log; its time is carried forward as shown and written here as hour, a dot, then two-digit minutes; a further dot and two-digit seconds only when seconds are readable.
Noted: 11.51
